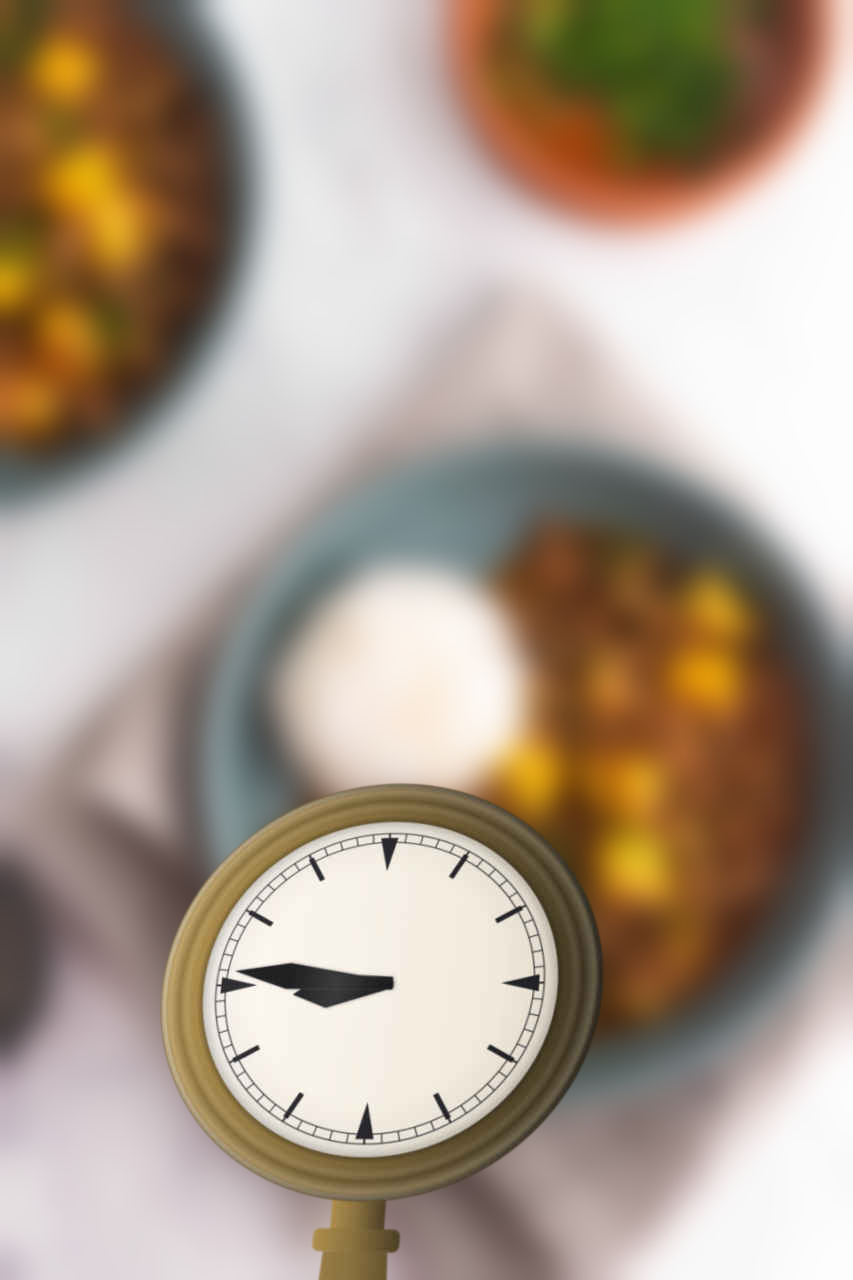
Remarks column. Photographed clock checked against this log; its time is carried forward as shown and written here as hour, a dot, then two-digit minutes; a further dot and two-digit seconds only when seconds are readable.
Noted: 8.46
